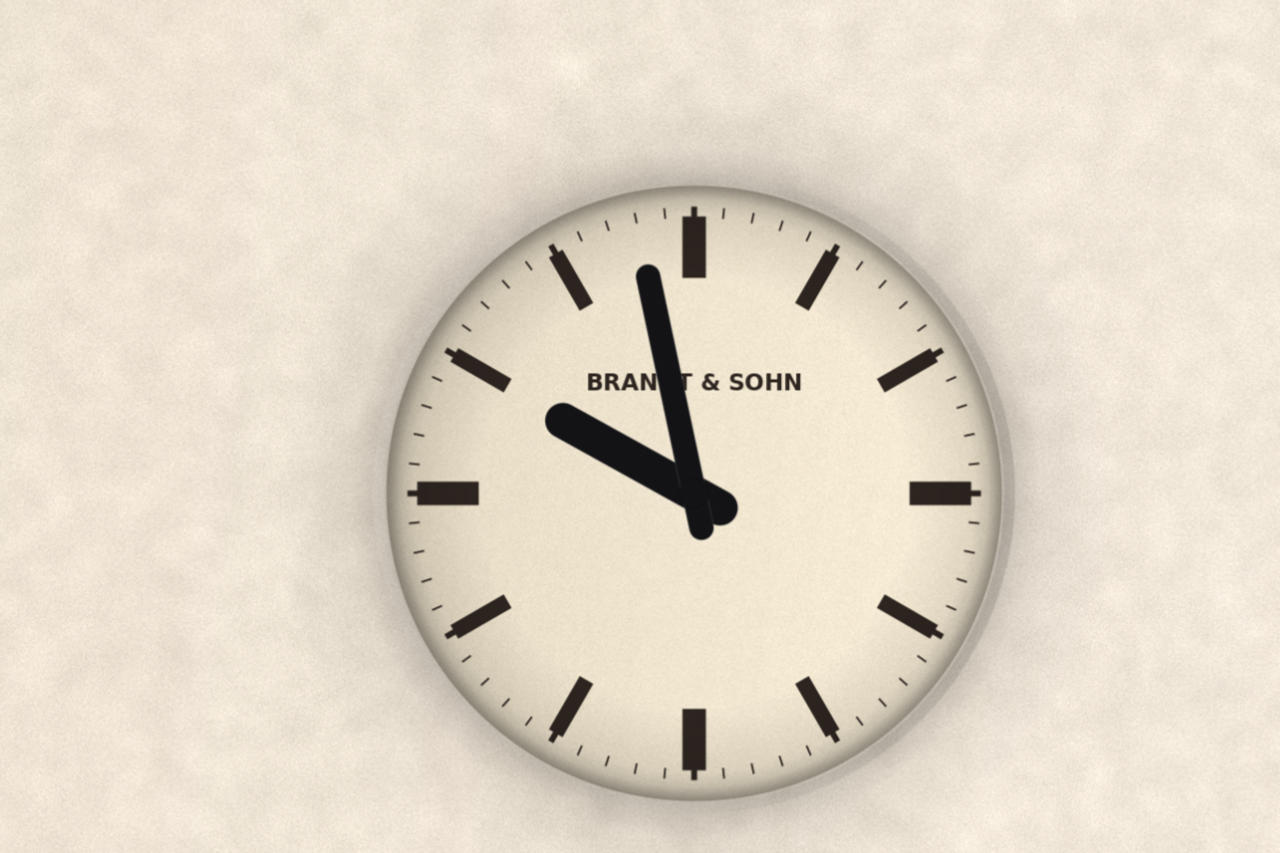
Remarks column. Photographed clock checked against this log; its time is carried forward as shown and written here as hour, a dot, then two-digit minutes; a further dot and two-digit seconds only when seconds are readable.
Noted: 9.58
